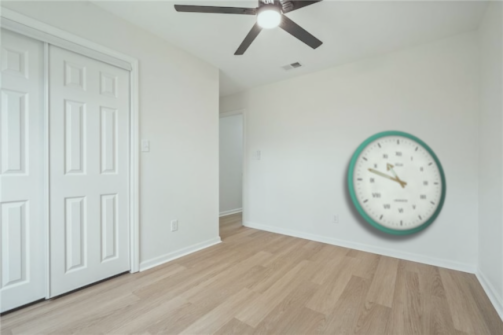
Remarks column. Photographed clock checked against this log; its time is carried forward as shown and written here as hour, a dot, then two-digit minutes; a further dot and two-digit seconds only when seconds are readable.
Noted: 10.48
